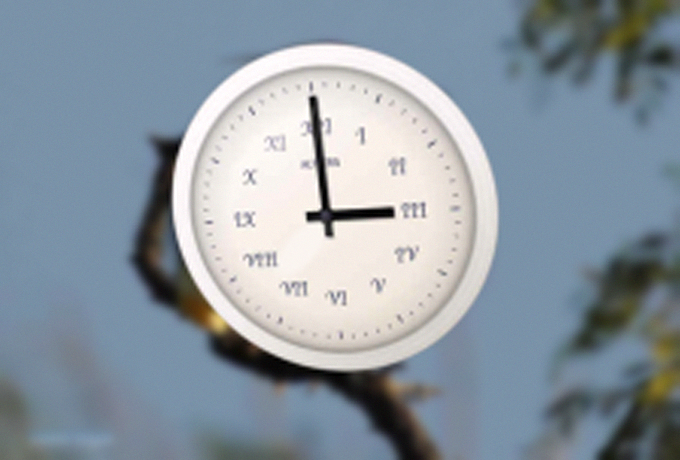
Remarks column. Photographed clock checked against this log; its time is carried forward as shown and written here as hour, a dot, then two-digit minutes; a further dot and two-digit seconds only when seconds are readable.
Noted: 3.00
